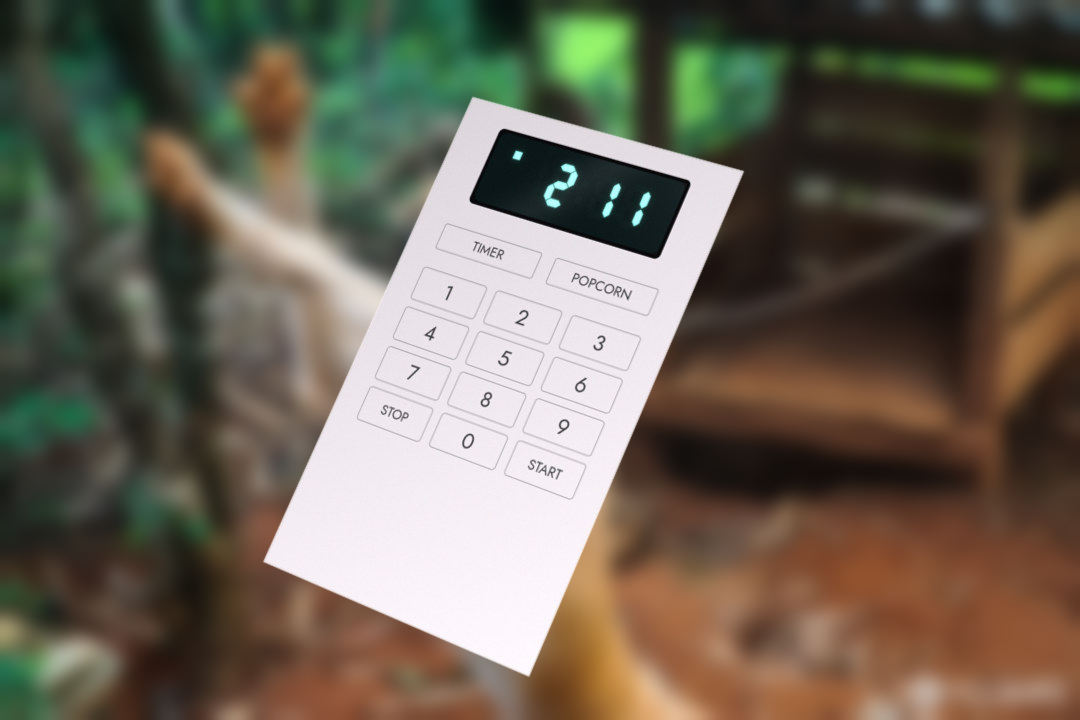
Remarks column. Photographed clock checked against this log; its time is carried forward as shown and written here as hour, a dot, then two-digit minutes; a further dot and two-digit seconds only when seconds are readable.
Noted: 2.11
